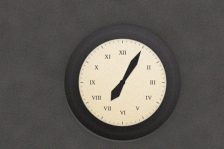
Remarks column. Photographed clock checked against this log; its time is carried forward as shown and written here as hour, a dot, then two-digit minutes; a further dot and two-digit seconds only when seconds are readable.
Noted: 7.05
